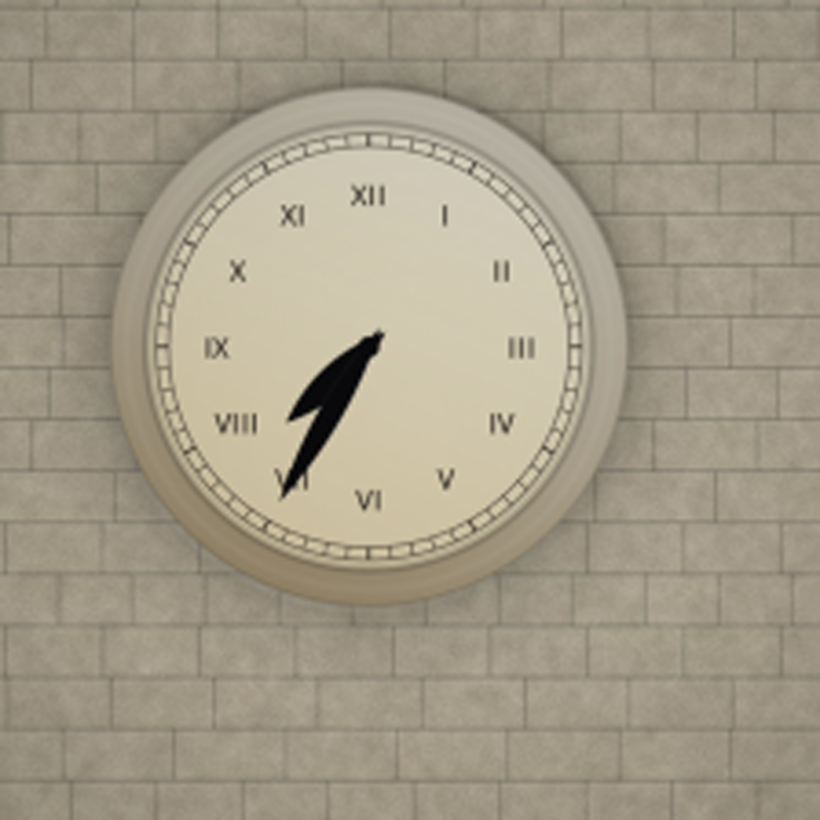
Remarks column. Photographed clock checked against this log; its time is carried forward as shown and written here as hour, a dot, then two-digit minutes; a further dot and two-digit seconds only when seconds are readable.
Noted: 7.35
